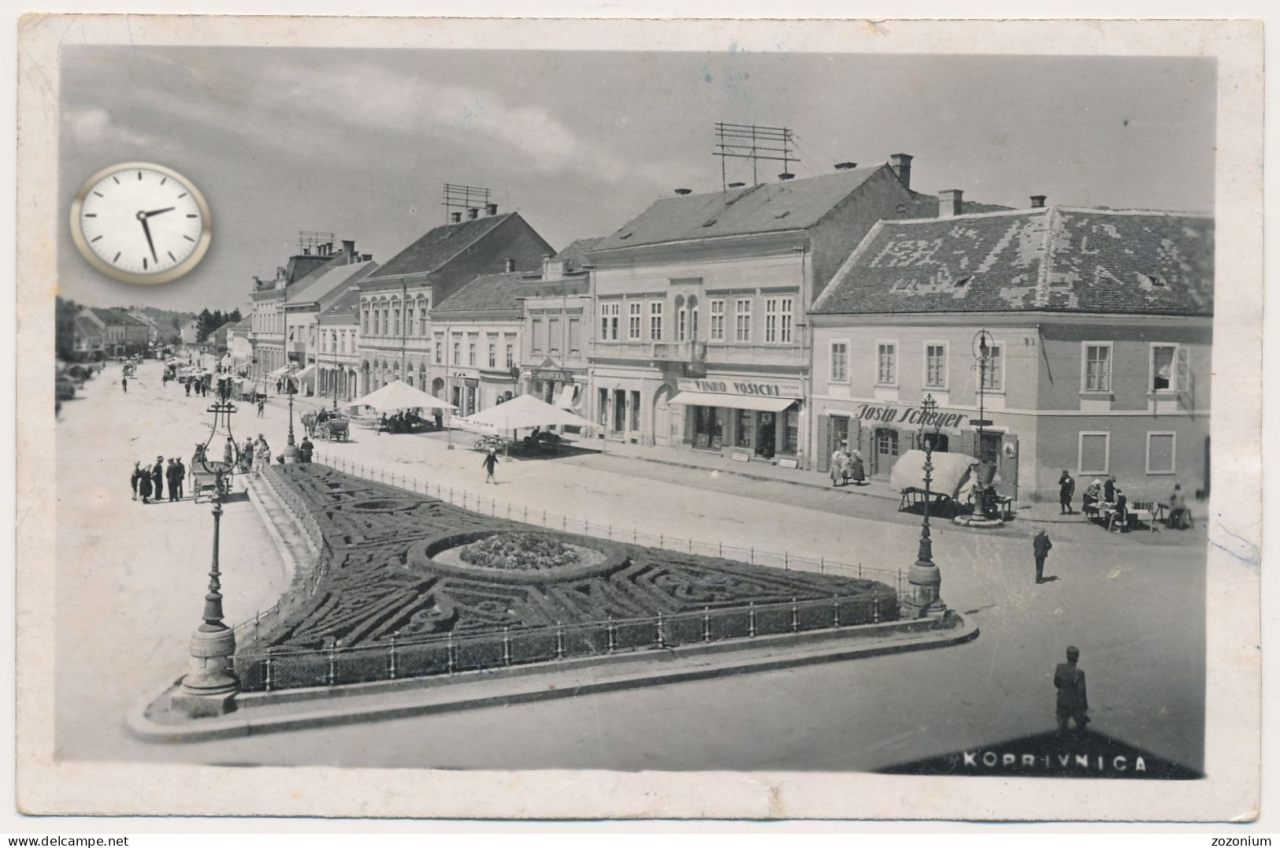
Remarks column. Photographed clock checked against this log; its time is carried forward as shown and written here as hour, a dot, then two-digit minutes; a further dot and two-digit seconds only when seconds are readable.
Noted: 2.28
